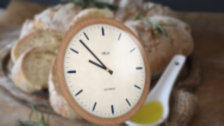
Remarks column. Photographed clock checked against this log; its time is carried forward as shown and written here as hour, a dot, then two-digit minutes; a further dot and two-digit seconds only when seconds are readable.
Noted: 9.53
